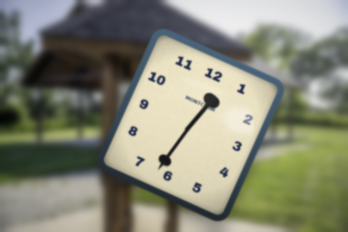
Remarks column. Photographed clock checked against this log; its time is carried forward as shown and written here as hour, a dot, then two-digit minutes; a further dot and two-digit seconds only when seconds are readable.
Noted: 12.32
